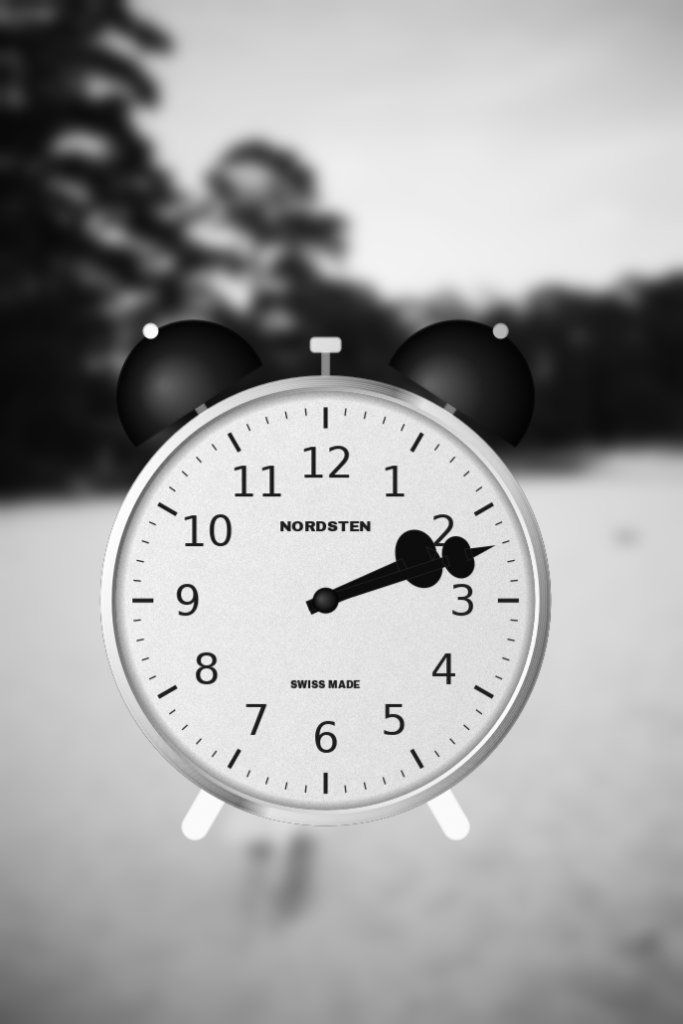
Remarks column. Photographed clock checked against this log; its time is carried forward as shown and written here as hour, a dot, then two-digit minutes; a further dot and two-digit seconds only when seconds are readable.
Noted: 2.12
